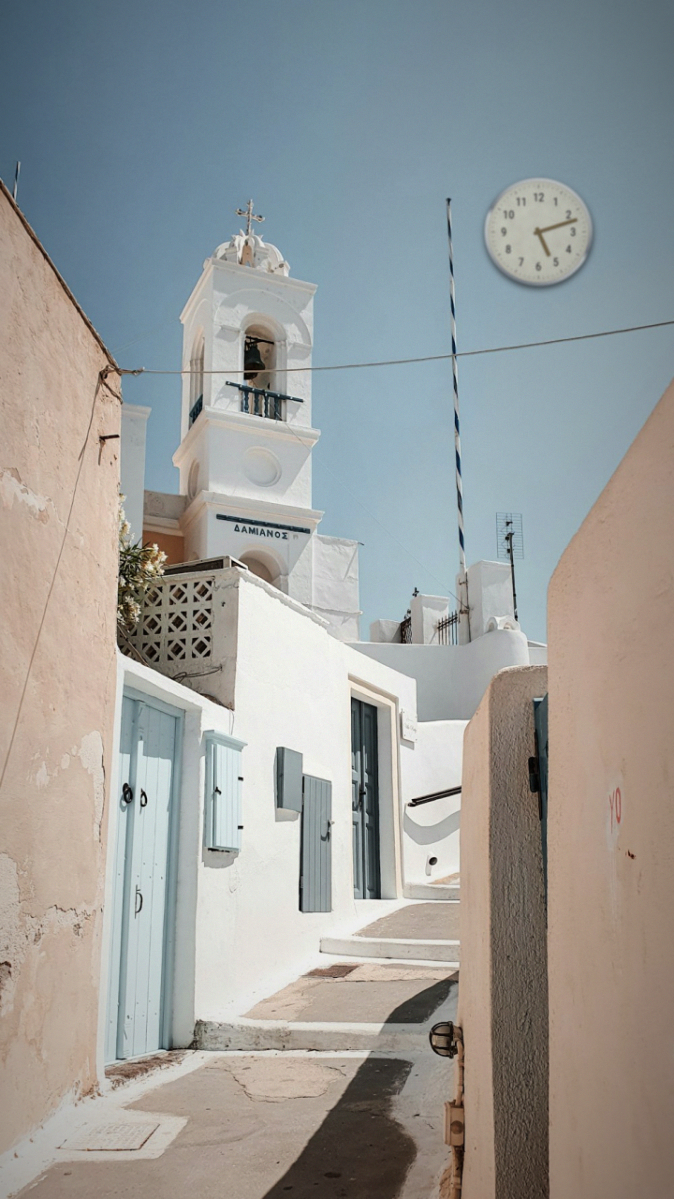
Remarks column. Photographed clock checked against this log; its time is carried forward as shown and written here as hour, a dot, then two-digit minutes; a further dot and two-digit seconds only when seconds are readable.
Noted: 5.12
